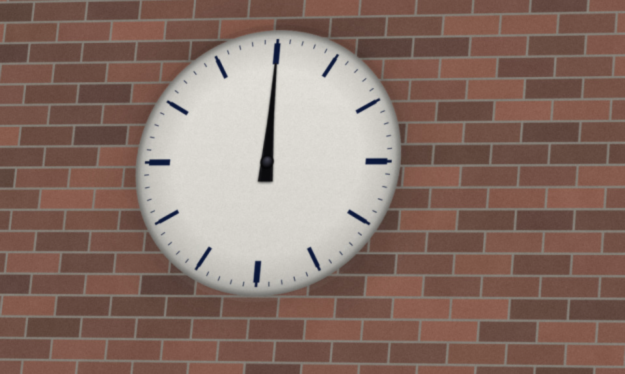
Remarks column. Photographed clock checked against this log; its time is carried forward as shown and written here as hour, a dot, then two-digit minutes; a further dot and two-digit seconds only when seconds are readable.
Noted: 12.00
